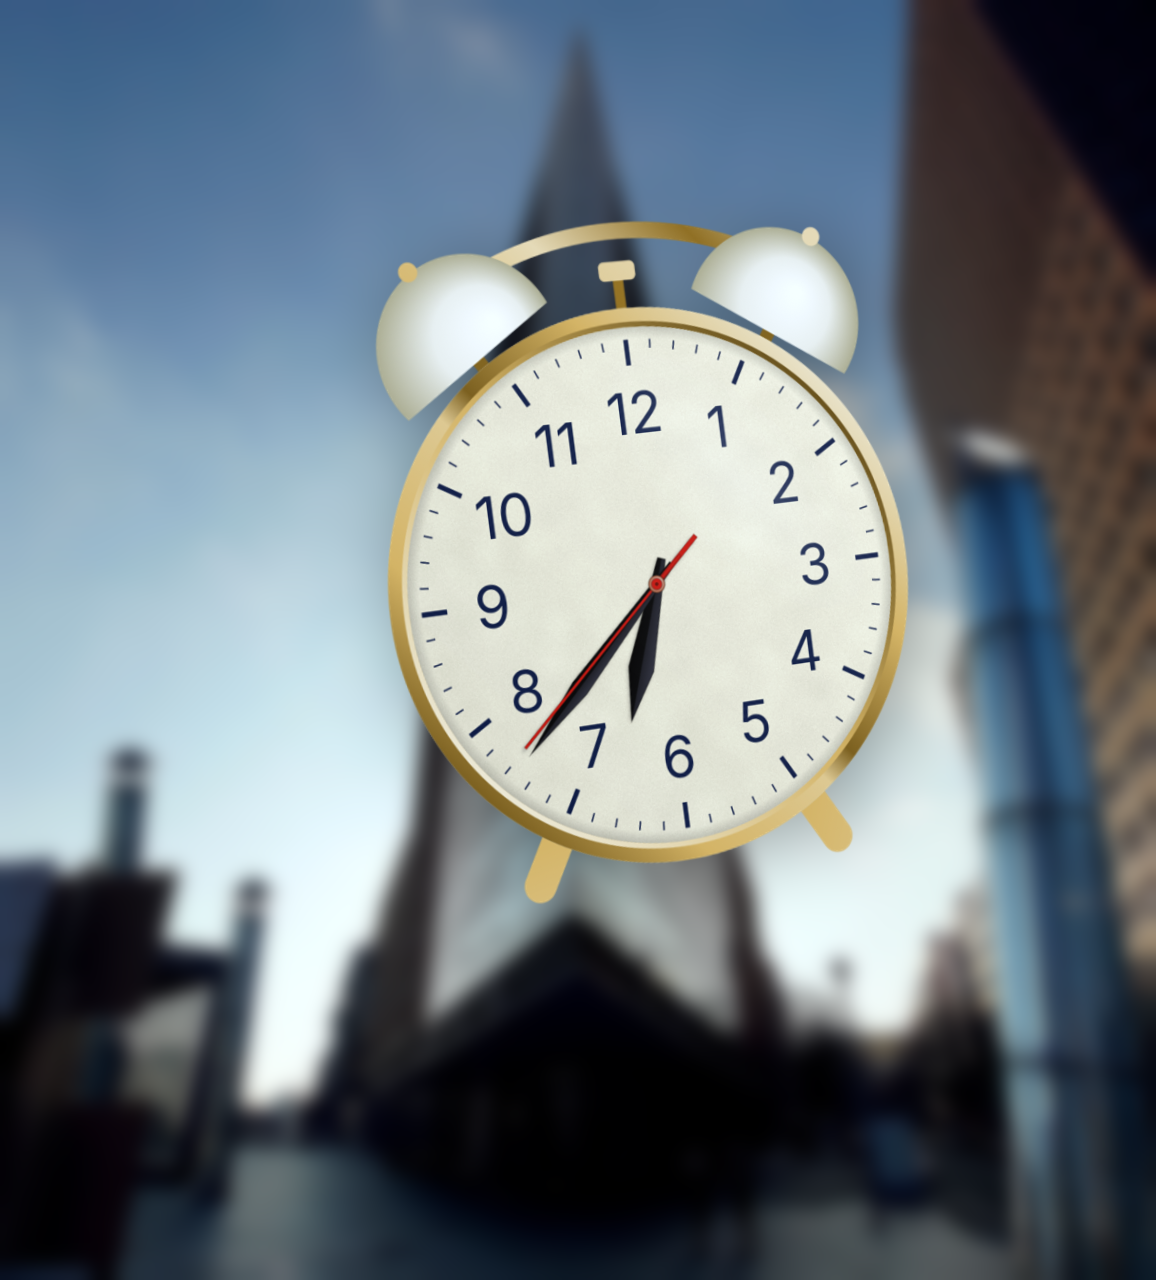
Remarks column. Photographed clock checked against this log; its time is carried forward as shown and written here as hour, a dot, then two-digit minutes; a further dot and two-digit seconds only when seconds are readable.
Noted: 6.37.38
